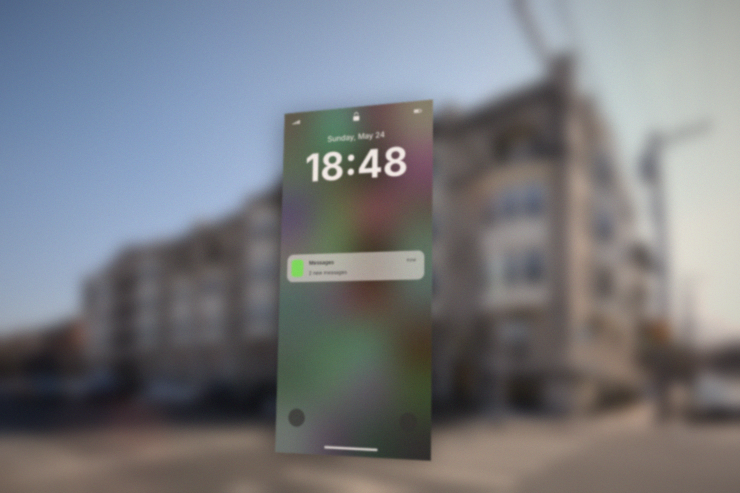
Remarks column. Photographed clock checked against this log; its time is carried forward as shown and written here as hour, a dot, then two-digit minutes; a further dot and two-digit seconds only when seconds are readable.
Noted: 18.48
